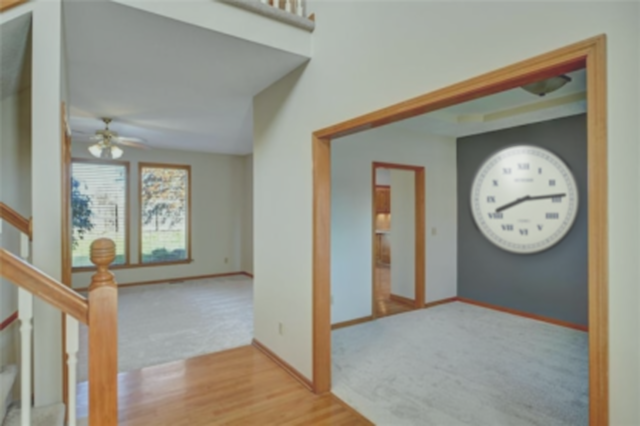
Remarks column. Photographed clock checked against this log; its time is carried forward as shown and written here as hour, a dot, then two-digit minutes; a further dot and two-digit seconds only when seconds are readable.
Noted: 8.14
